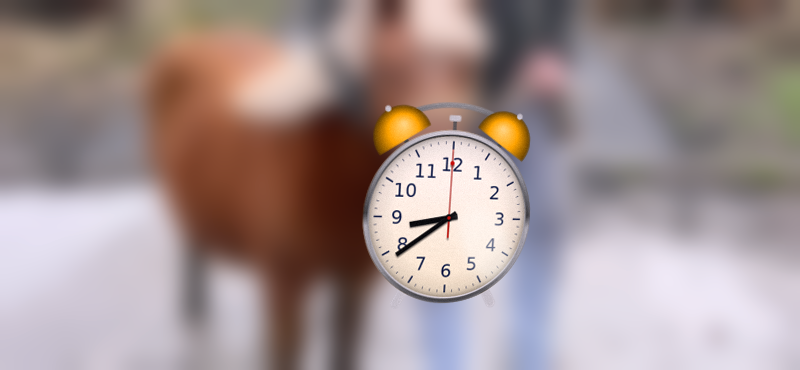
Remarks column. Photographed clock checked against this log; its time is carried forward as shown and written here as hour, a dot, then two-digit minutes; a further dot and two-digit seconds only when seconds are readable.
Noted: 8.39.00
